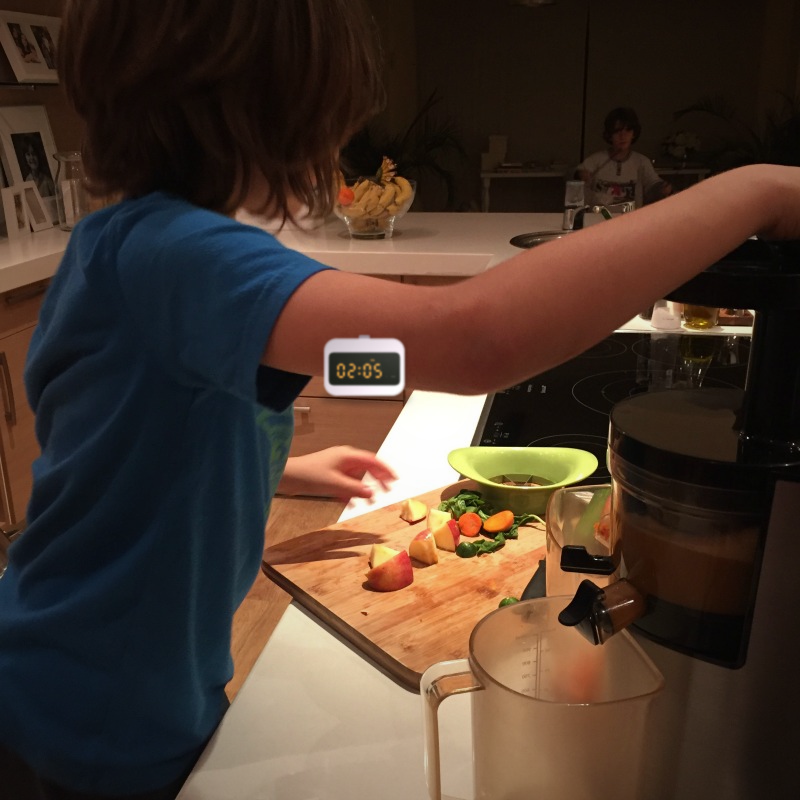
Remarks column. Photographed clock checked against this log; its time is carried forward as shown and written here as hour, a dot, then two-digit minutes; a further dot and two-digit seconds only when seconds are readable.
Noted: 2.05
